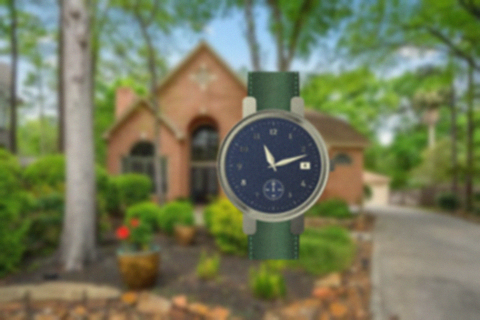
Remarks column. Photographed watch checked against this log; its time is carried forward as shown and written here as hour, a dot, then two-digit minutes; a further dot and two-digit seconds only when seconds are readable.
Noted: 11.12
